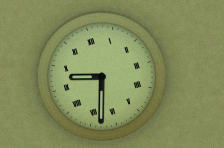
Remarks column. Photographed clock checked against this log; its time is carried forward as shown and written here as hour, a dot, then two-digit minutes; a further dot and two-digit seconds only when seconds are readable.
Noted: 9.33
